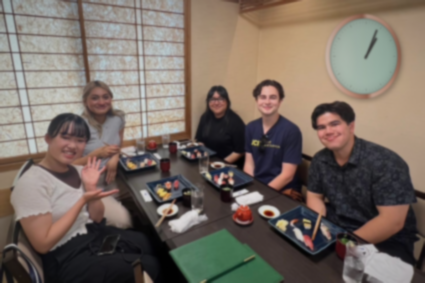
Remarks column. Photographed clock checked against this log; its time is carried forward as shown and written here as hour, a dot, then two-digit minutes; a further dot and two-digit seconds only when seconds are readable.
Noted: 1.04
